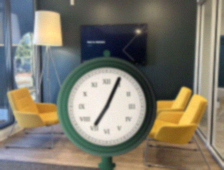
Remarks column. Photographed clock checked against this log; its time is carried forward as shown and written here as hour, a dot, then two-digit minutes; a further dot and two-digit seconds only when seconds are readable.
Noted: 7.04
